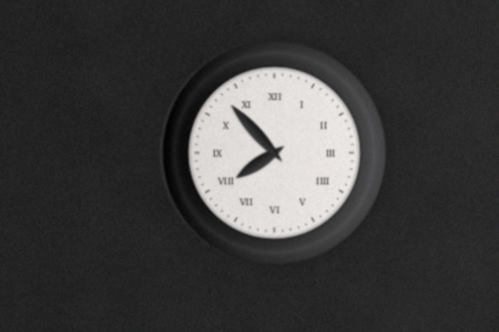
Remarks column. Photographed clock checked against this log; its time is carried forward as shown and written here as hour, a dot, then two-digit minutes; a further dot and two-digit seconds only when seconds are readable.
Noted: 7.53
